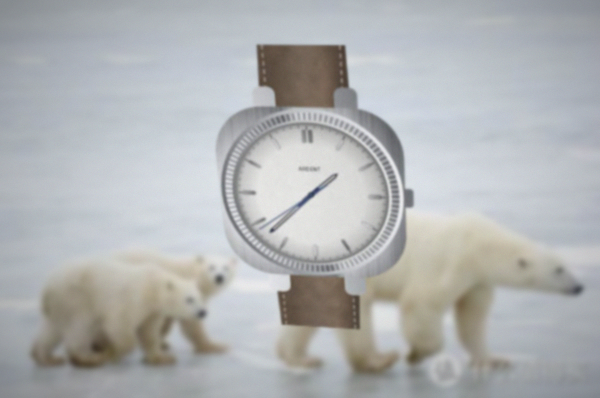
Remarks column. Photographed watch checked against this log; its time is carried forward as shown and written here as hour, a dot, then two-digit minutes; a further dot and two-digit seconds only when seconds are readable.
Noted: 1.37.39
